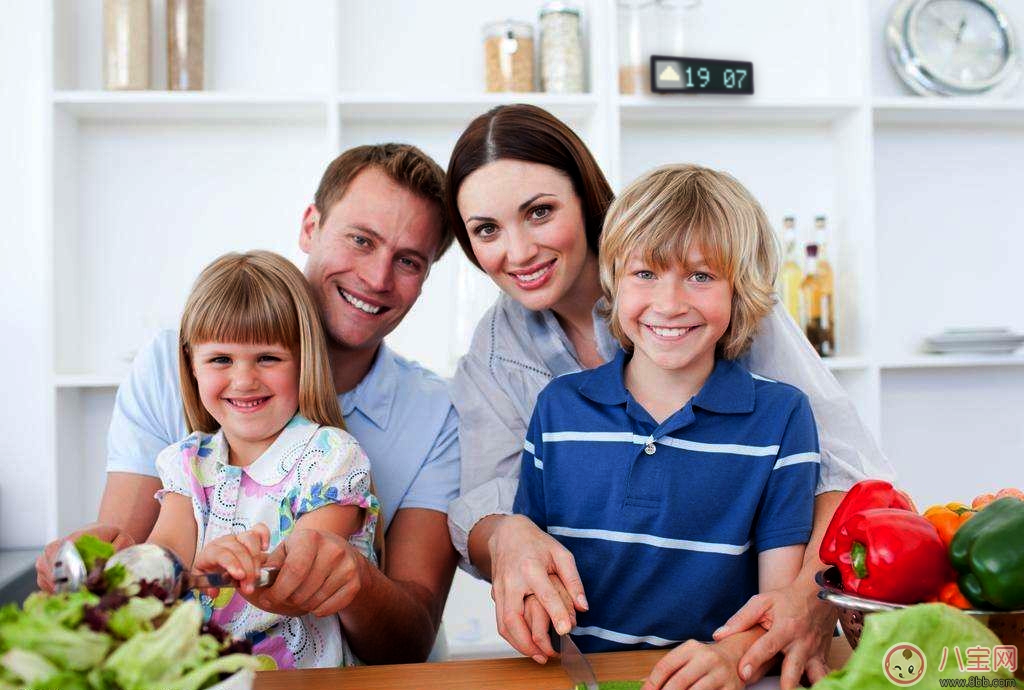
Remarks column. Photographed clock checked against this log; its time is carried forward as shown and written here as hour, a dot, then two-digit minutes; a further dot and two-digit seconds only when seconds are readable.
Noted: 19.07
